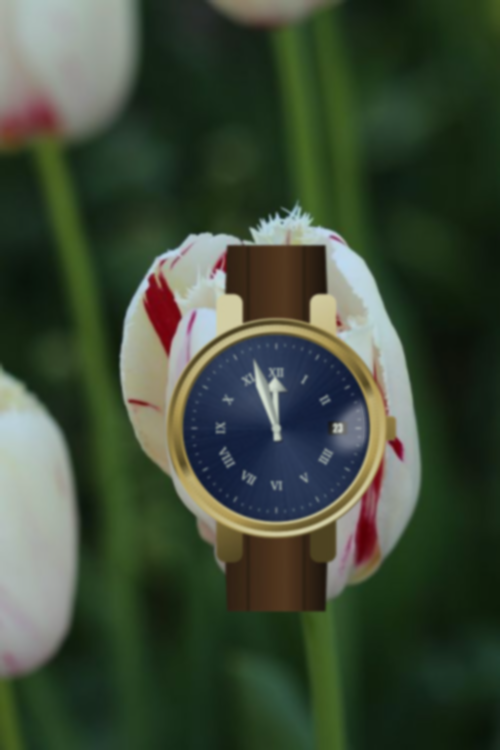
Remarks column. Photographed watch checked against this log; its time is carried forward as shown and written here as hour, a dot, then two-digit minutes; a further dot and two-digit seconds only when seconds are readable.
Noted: 11.57
